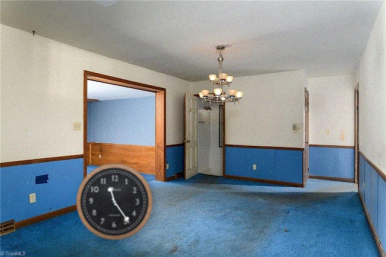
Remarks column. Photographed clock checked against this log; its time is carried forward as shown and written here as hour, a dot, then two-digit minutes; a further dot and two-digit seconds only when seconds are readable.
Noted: 11.24
